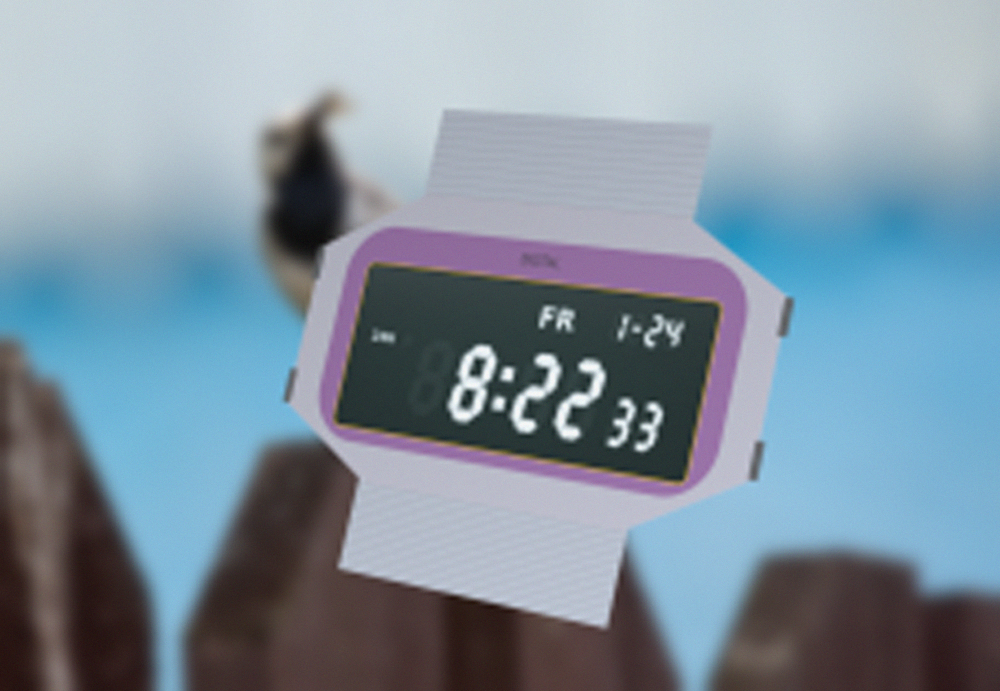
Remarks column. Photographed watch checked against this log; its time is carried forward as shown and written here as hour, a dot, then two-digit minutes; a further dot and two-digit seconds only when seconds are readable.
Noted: 8.22.33
